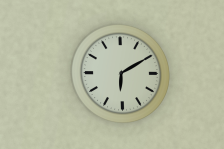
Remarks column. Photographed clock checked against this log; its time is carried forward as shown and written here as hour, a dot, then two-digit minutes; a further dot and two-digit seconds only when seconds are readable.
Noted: 6.10
